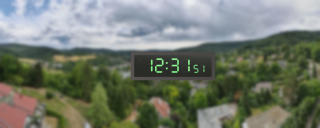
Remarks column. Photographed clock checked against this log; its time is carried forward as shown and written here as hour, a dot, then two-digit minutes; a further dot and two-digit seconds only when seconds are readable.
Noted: 12.31.51
